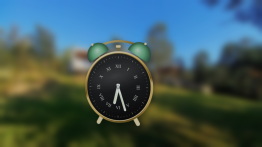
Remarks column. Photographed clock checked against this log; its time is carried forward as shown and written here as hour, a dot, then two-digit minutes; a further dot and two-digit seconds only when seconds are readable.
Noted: 6.27
